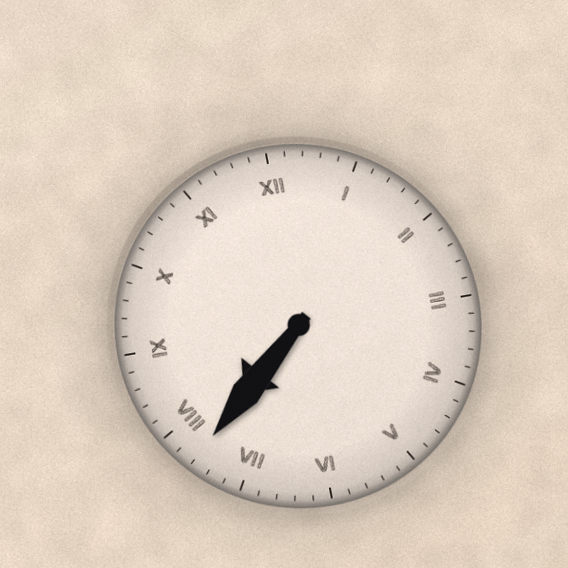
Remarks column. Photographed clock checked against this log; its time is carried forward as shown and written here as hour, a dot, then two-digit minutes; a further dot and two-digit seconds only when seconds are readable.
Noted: 7.38
